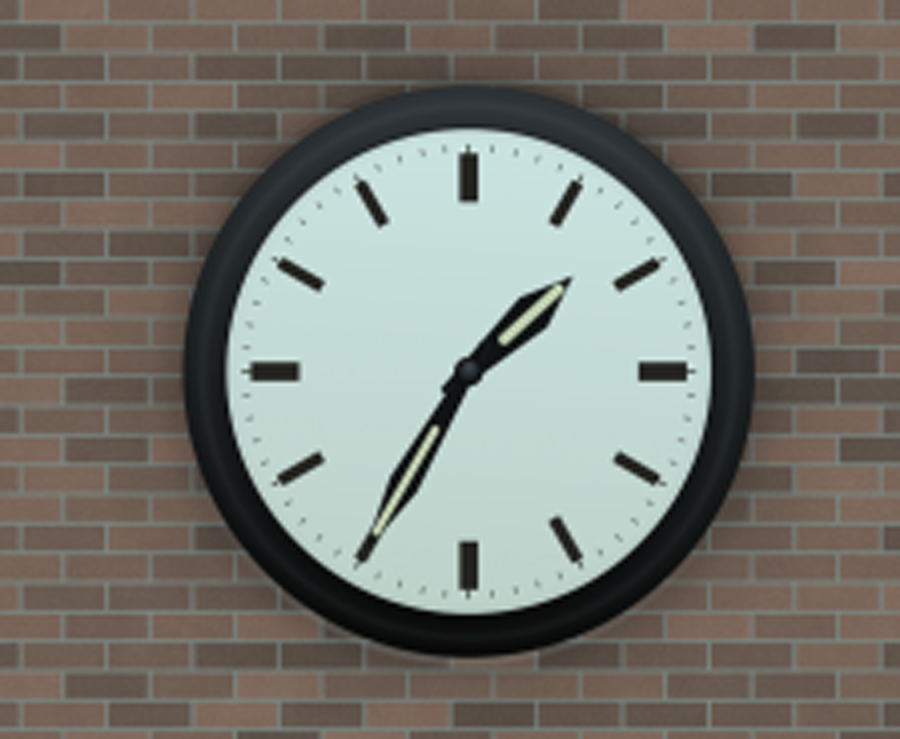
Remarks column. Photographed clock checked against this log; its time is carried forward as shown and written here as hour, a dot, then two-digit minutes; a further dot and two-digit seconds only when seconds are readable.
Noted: 1.35
